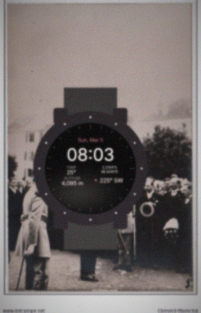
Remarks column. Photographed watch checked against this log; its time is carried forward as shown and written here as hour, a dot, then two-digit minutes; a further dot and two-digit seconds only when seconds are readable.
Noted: 8.03
